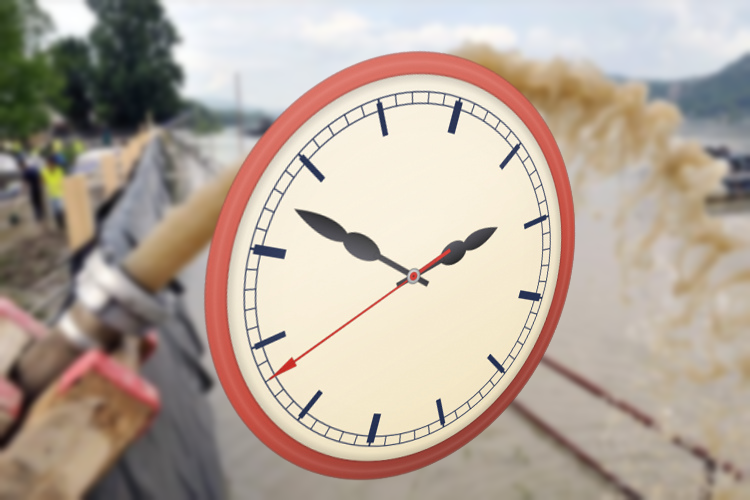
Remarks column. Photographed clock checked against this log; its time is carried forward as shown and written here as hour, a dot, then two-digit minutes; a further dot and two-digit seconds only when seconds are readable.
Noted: 1.47.38
